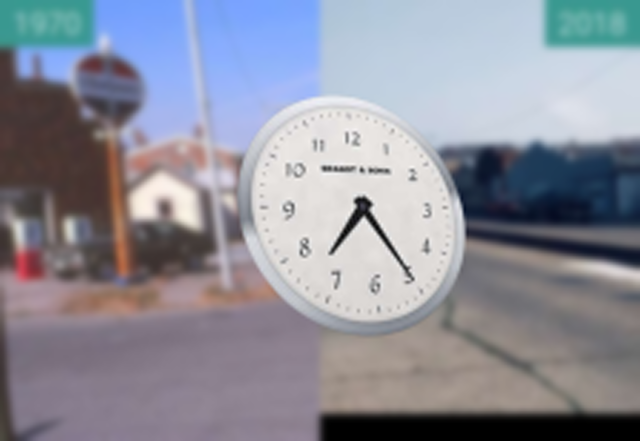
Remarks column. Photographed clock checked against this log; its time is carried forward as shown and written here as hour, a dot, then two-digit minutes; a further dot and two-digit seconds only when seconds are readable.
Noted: 7.25
